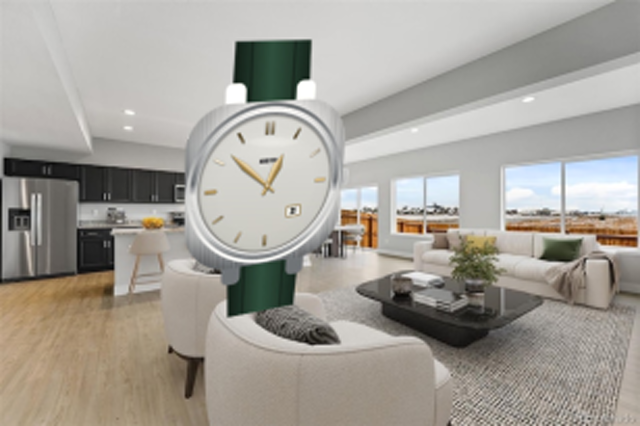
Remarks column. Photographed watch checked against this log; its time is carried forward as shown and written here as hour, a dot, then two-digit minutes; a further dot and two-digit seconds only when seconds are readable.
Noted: 12.52
